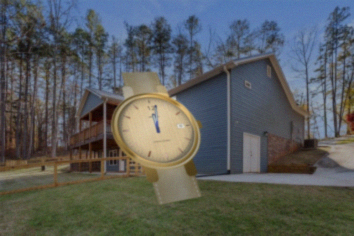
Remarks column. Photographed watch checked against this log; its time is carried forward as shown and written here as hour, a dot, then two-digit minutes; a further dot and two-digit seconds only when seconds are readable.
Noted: 12.02
